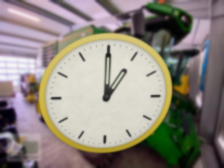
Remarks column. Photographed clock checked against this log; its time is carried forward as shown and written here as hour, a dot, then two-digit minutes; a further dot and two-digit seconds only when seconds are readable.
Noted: 1.00
